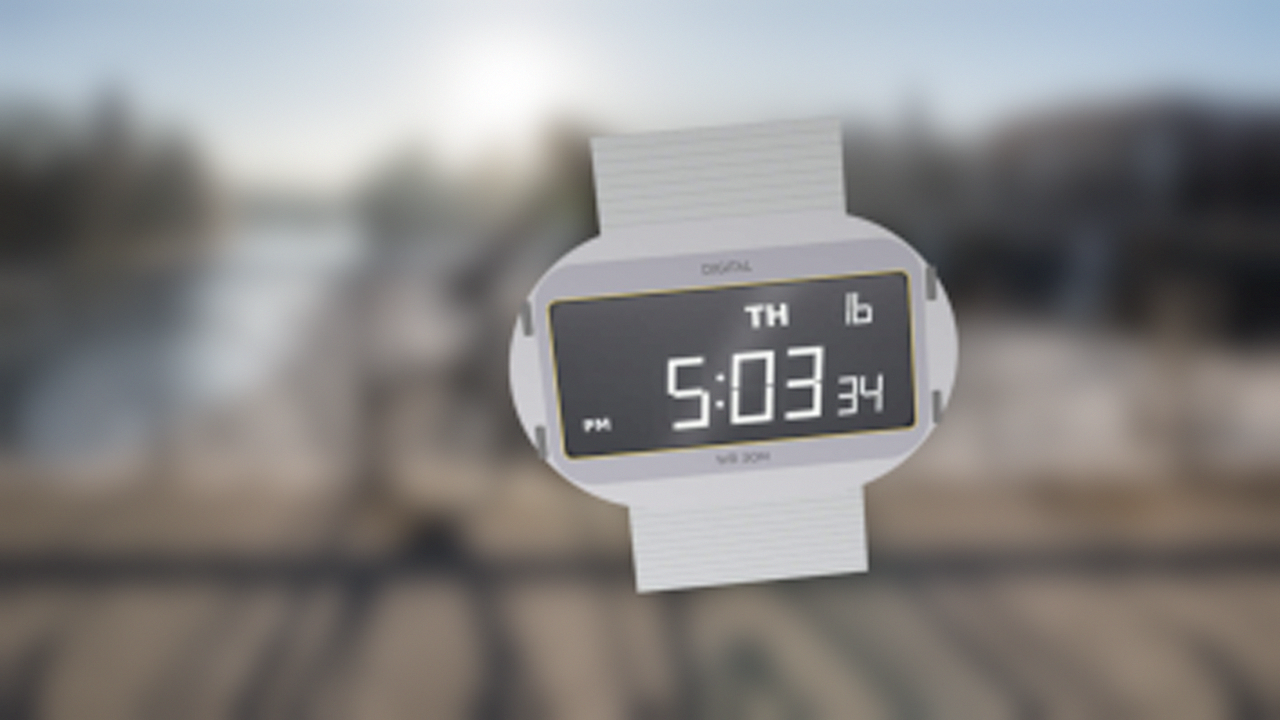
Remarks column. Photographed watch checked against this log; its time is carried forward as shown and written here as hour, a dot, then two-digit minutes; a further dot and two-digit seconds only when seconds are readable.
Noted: 5.03.34
